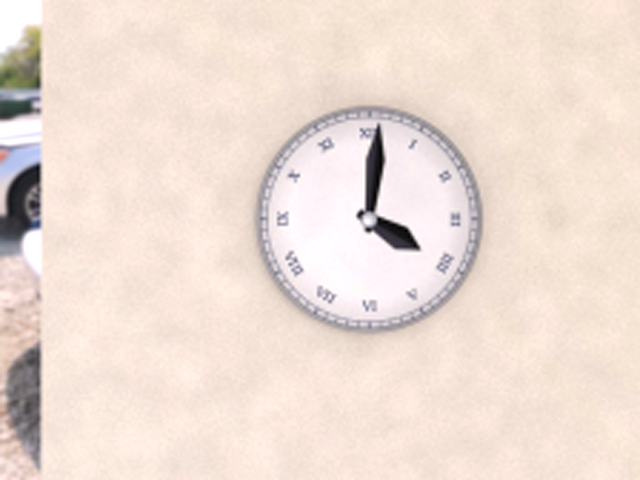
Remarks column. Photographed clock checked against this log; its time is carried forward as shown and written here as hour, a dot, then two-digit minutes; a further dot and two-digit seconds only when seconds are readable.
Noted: 4.01
